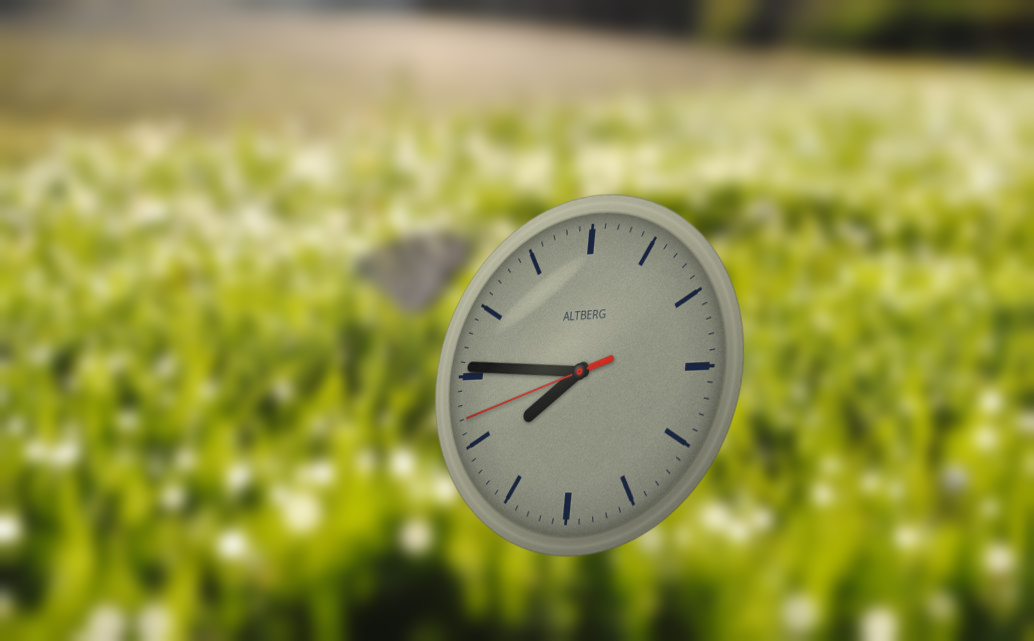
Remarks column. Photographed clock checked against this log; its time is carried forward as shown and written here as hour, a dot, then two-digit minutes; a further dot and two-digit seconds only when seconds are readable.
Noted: 7.45.42
